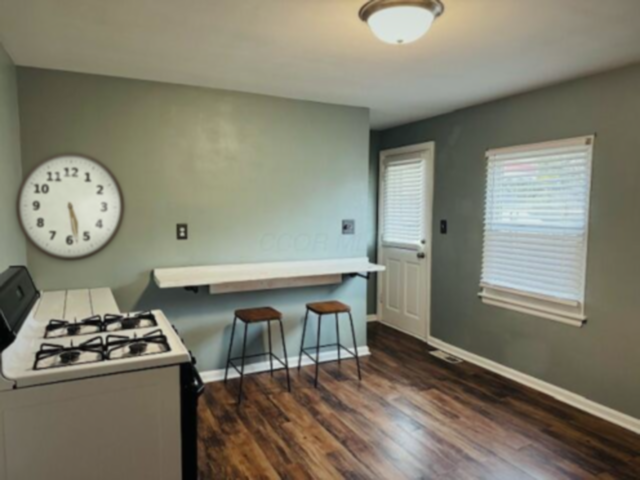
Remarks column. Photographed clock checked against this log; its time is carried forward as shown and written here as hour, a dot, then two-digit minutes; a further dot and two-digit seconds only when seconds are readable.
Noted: 5.28
